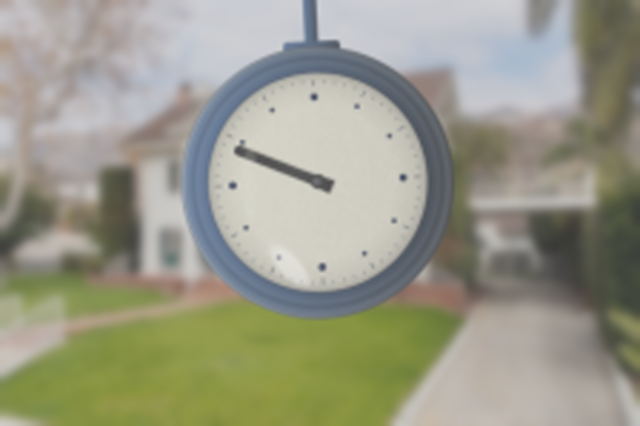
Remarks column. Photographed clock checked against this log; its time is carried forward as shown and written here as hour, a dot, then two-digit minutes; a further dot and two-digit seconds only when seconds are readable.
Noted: 9.49
